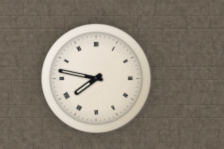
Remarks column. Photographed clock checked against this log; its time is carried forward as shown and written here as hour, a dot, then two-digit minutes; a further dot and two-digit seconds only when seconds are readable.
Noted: 7.47
